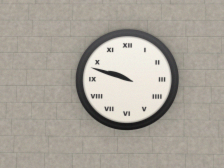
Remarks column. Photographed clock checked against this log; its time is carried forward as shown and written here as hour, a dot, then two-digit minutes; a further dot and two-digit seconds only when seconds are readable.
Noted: 9.48
